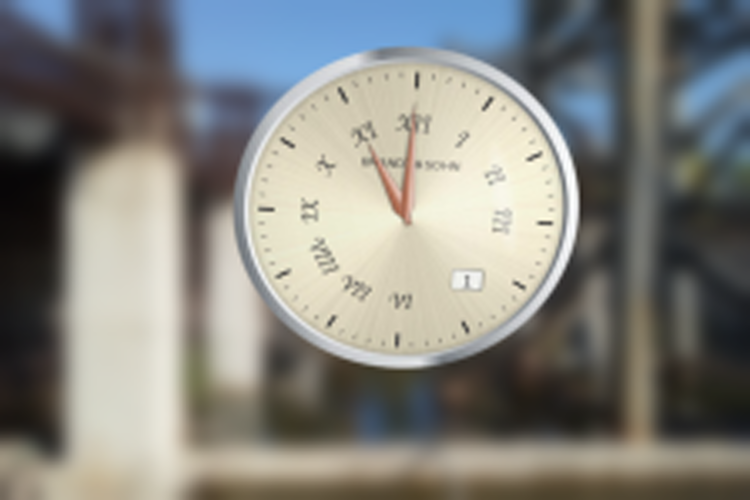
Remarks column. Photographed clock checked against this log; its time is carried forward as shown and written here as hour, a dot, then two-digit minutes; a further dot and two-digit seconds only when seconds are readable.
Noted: 11.00
